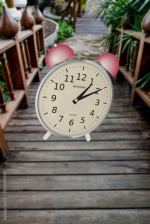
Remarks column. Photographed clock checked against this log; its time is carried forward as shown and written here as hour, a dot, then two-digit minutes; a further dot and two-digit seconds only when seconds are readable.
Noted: 1.10
